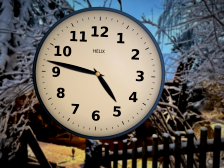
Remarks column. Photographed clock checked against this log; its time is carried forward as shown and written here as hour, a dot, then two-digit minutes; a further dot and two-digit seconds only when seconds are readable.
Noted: 4.47
